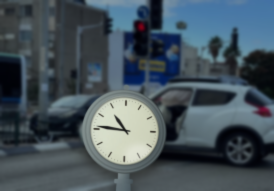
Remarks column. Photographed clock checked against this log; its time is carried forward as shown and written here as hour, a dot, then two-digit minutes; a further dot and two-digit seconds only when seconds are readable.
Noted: 10.46
